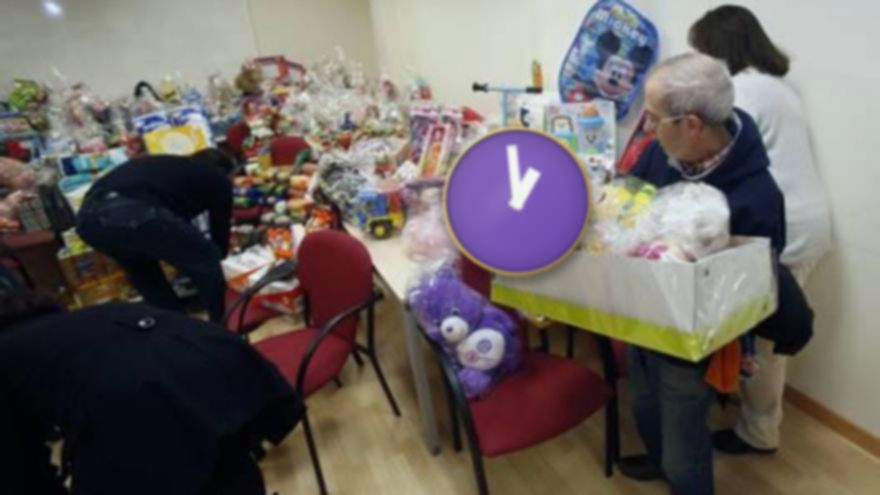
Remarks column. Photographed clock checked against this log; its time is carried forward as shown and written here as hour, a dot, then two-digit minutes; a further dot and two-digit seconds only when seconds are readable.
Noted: 12.59
